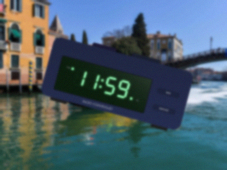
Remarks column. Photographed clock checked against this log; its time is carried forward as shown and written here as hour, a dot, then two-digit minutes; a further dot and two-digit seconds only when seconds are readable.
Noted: 11.59
